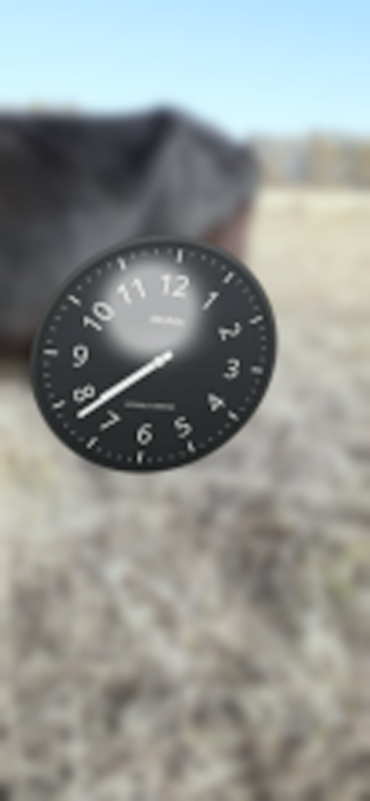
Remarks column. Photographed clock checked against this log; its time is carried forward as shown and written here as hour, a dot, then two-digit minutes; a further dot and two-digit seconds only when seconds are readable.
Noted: 7.38
